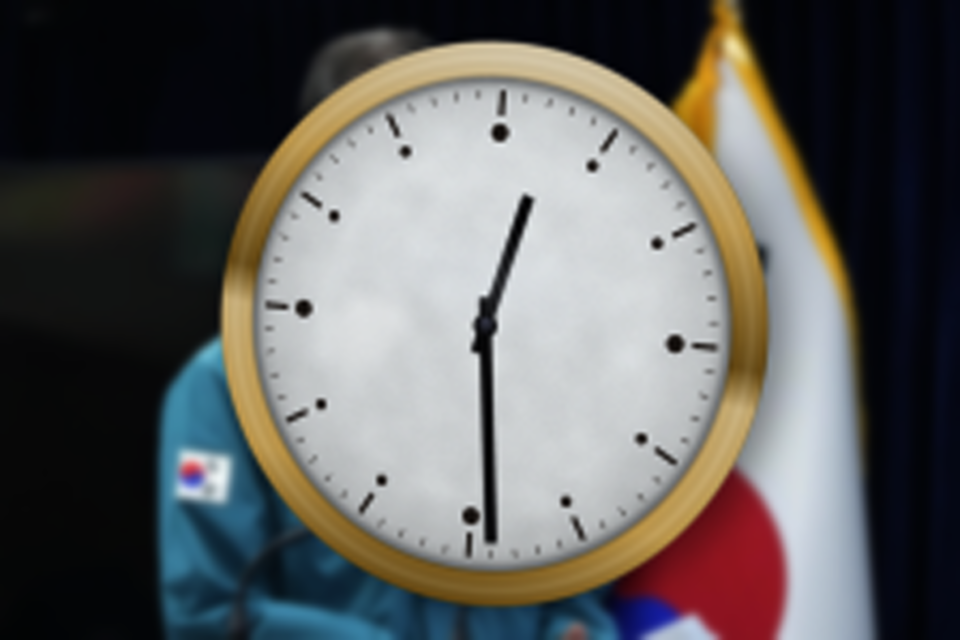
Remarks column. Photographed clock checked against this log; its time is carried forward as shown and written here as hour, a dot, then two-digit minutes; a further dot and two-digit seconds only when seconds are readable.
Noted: 12.29
